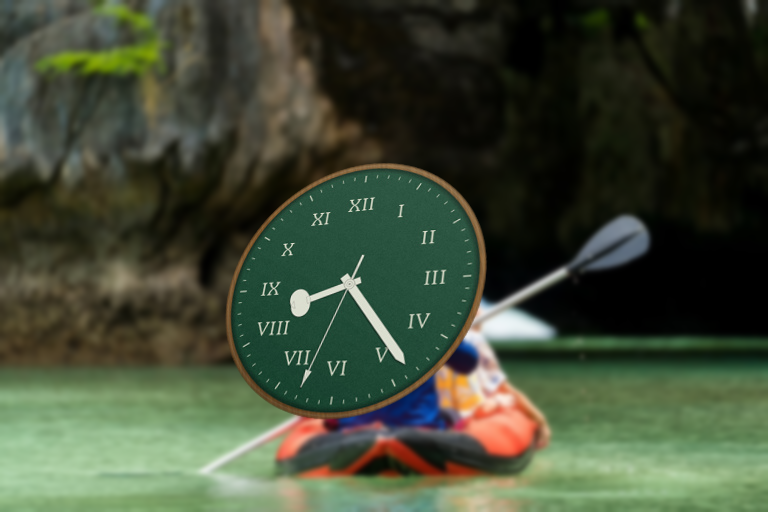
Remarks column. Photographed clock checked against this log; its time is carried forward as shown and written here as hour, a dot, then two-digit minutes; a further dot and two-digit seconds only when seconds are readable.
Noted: 8.23.33
